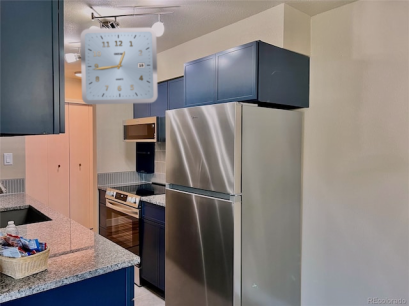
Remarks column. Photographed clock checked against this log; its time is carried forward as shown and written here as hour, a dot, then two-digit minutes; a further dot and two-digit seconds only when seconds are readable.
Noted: 12.44
